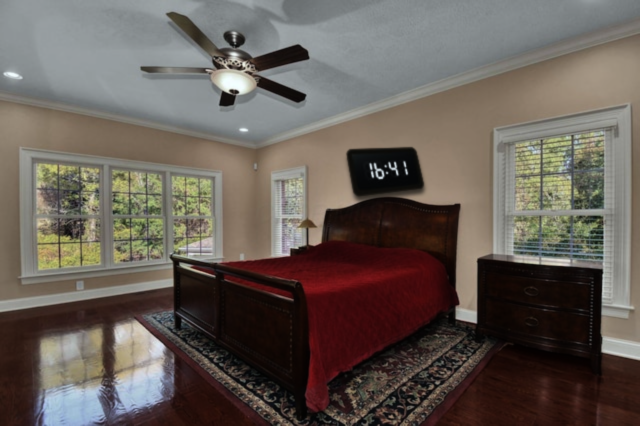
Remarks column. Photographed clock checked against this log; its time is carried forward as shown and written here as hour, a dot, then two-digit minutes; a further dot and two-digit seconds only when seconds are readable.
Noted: 16.41
